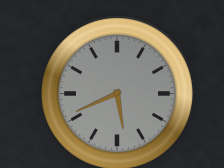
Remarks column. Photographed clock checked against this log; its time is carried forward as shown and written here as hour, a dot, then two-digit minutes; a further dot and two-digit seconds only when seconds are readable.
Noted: 5.41
